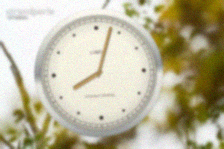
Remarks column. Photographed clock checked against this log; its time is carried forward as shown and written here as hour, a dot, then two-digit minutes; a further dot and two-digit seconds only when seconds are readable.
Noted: 8.03
